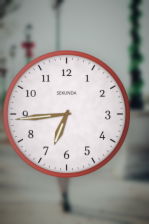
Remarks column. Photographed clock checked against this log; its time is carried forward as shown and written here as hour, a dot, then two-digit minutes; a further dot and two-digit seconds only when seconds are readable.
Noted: 6.44
